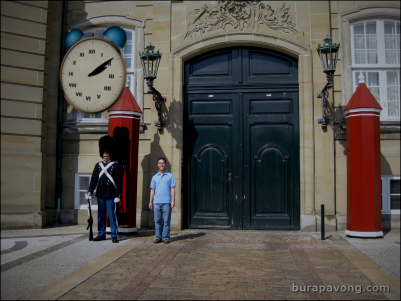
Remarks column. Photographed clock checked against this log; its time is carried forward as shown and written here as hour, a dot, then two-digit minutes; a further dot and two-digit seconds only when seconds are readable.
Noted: 2.09
